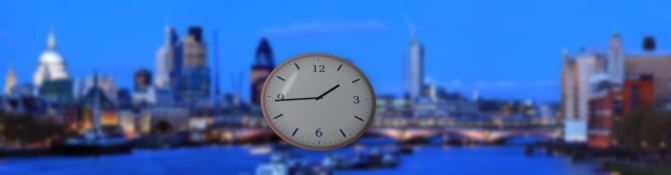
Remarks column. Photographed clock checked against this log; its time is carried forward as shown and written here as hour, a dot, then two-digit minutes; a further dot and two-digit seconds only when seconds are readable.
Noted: 1.44
